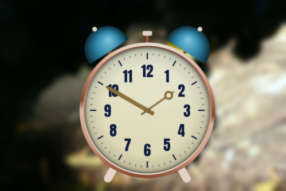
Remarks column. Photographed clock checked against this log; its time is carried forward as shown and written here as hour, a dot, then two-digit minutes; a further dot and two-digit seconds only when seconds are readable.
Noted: 1.50
